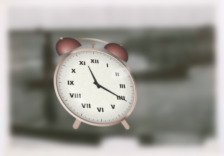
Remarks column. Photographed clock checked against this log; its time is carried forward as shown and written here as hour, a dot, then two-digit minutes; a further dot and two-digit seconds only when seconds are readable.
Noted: 11.20
